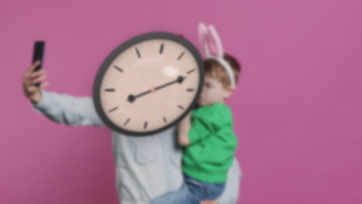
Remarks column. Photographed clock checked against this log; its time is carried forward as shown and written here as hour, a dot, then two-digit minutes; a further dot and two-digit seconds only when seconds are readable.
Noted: 8.11
